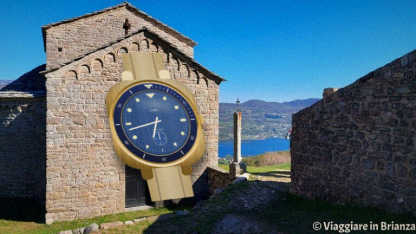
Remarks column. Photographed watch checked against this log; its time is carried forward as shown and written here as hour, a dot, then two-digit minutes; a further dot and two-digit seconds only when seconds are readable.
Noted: 6.43
